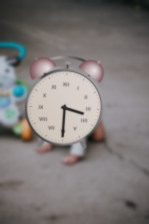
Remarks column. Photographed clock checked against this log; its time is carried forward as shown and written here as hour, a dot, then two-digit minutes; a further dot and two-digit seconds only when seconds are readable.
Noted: 3.30
